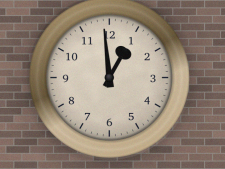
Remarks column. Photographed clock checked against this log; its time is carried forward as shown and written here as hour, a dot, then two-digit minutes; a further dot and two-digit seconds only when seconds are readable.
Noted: 12.59
